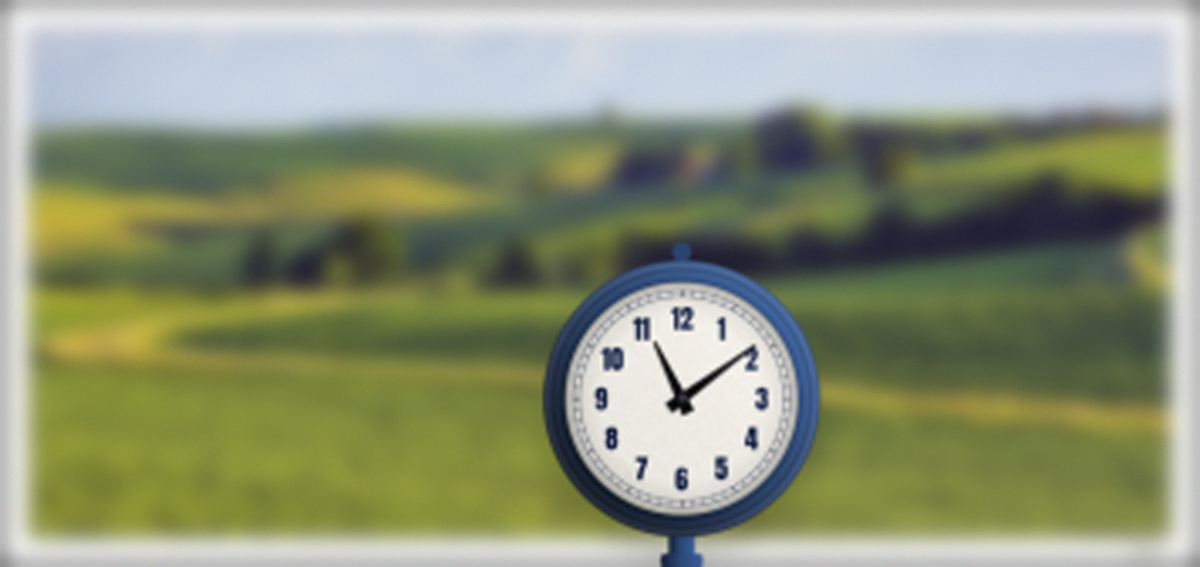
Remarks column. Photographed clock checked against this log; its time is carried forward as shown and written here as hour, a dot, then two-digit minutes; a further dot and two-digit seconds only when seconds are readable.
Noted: 11.09
